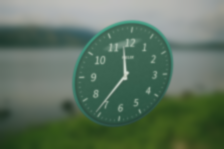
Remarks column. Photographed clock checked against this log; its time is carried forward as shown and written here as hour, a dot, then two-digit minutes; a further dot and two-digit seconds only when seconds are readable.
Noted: 11.36
